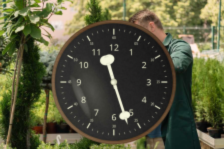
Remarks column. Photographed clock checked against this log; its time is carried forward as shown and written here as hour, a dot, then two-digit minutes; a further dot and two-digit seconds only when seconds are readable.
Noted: 11.27
